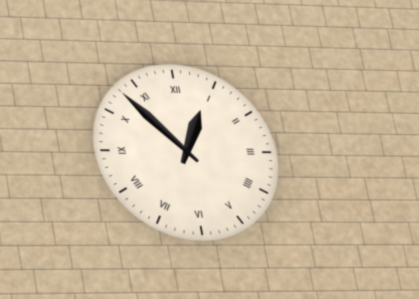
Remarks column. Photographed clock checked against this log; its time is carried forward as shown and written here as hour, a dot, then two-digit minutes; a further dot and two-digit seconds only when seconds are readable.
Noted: 12.53
